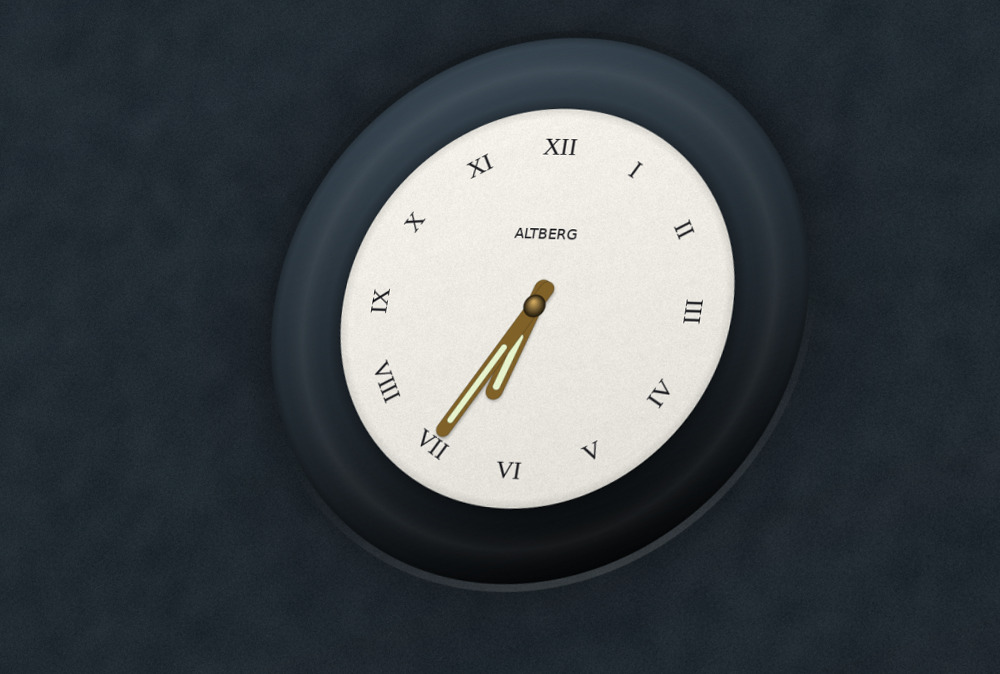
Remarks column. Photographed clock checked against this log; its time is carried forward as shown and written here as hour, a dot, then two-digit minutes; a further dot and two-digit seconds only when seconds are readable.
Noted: 6.35
